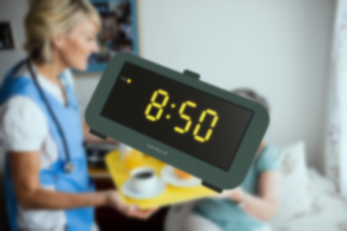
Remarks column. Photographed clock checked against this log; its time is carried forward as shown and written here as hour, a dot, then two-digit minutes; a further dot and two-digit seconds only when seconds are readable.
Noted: 8.50
